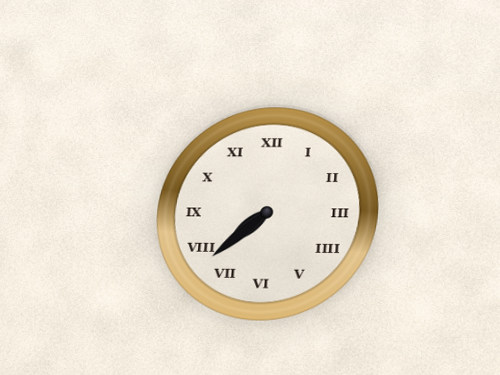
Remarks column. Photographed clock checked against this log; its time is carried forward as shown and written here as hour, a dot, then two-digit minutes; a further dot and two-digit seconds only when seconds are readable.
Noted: 7.38
